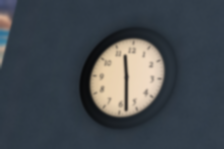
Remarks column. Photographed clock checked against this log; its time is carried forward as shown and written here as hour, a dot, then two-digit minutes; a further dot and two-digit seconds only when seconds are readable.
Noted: 11.28
